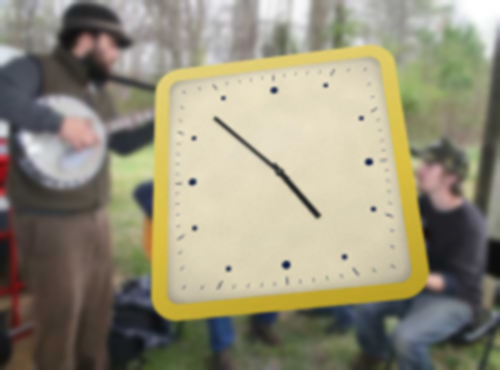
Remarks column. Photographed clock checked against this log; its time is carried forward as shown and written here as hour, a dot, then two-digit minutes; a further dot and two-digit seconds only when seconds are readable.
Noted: 4.53
